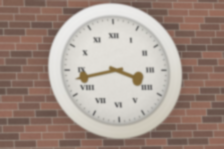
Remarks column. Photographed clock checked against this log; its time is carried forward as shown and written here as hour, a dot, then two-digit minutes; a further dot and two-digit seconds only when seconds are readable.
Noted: 3.43
